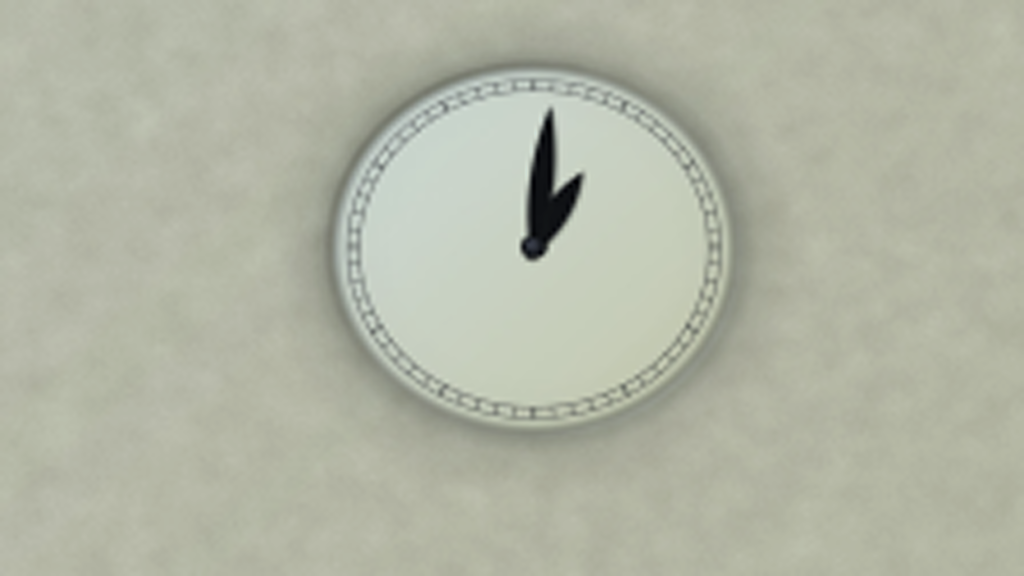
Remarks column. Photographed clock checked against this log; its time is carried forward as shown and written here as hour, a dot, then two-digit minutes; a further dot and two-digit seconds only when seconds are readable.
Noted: 1.01
